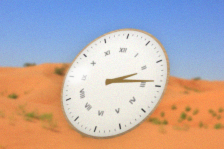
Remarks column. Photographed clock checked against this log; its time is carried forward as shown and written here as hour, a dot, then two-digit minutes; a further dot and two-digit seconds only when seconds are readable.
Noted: 2.14
